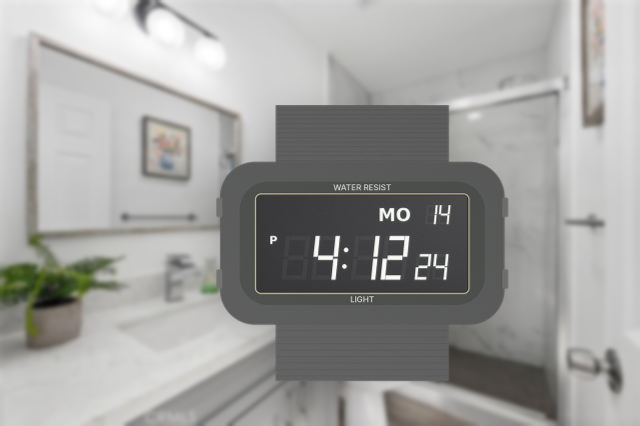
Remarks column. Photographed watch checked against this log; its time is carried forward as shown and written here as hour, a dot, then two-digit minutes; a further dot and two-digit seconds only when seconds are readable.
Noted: 4.12.24
